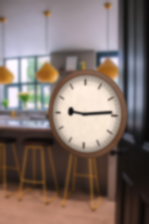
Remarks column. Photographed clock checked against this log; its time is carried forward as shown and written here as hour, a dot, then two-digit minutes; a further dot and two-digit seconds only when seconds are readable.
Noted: 9.14
